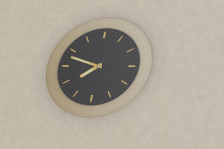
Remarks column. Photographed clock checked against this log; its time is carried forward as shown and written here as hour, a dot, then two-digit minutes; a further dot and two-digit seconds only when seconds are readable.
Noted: 7.48
